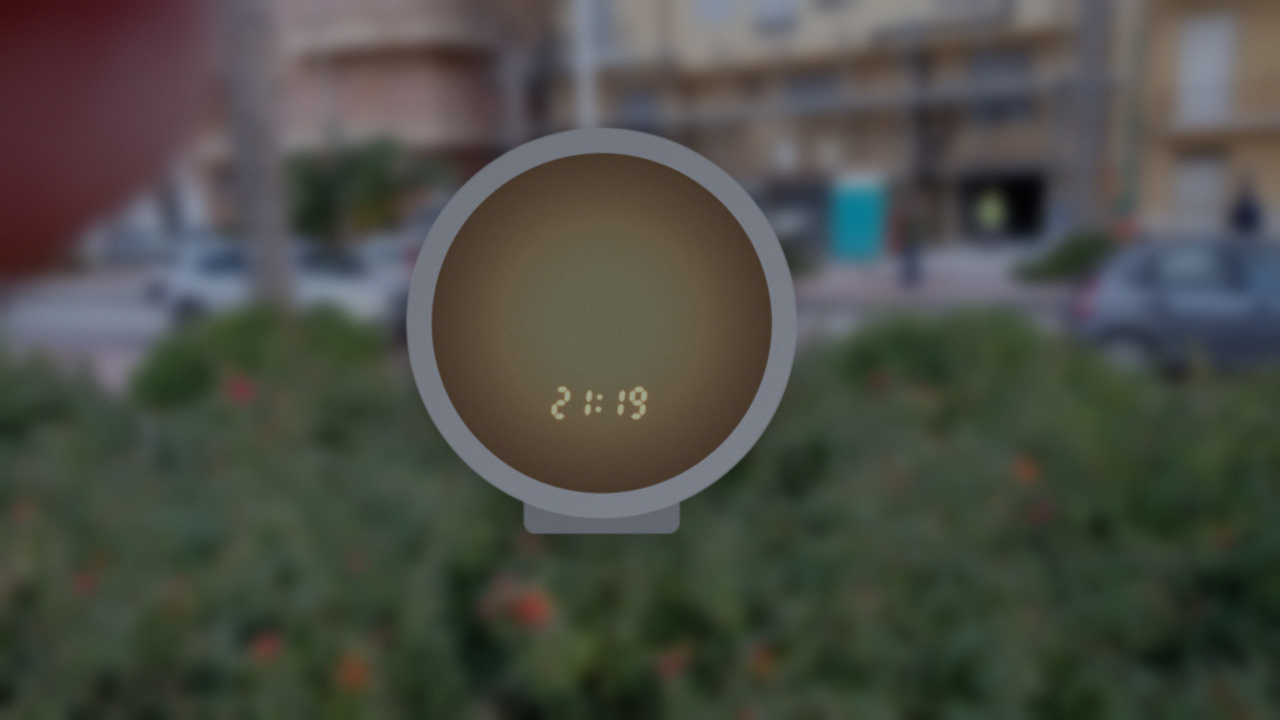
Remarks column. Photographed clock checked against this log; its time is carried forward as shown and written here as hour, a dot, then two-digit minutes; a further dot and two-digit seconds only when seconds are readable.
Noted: 21.19
